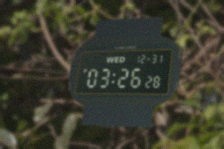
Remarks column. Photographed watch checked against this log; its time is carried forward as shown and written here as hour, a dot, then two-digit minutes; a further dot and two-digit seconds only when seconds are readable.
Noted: 3.26.28
